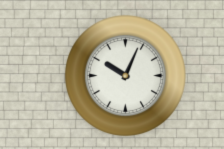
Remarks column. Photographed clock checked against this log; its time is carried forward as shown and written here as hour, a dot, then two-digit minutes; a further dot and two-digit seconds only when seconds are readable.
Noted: 10.04
